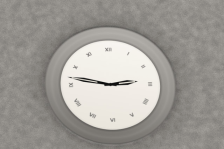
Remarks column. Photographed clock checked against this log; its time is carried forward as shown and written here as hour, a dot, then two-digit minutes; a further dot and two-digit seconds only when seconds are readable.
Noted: 2.47
